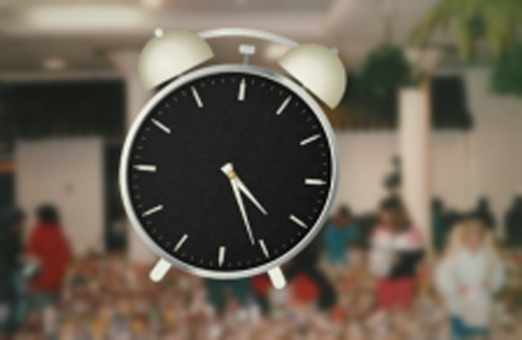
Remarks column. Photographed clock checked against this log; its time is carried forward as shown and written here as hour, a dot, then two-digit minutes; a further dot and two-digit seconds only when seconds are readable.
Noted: 4.26
